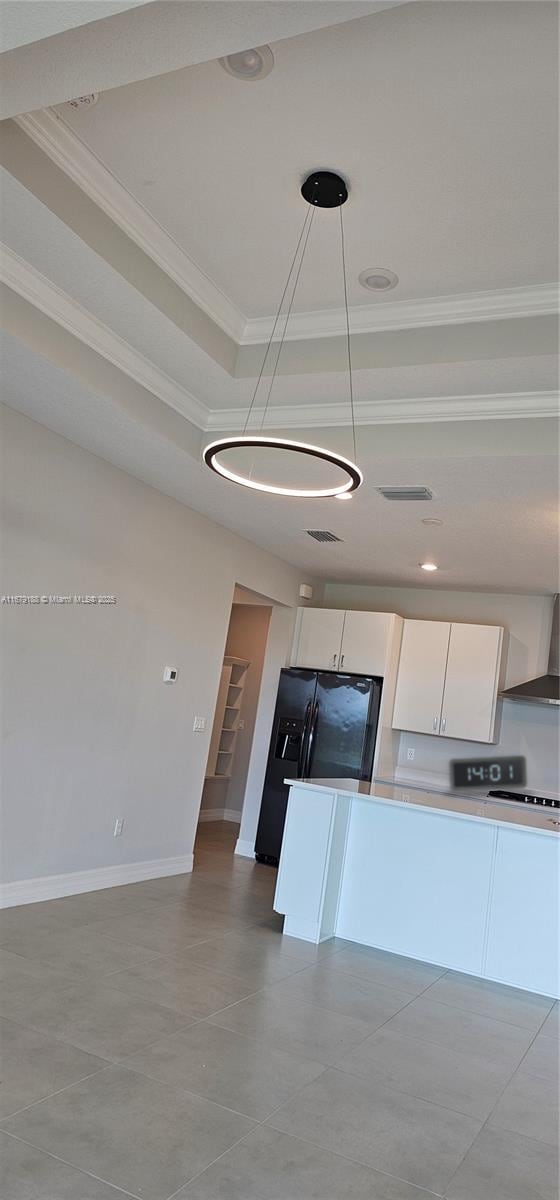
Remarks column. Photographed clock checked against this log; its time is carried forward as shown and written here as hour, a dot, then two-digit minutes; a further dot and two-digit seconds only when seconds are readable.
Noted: 14.01
